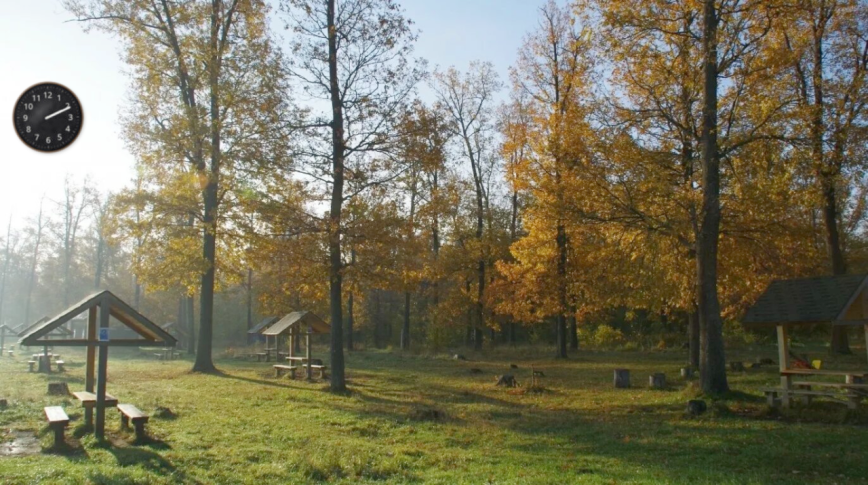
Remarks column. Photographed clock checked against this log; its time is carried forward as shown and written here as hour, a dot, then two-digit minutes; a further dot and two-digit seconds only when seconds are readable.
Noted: 2.11
